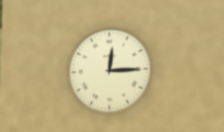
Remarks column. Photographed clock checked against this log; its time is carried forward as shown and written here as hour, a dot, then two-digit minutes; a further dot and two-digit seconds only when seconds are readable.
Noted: 12.15
